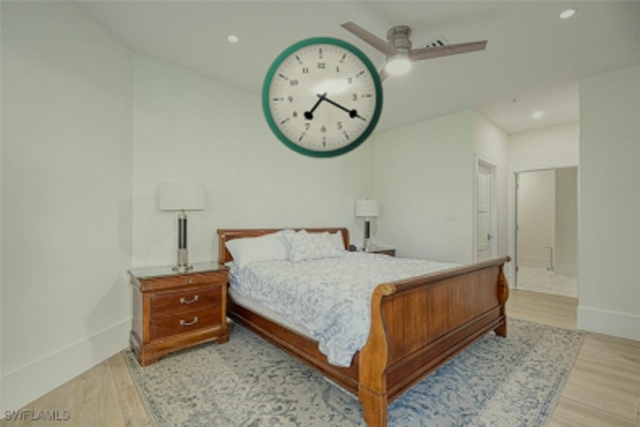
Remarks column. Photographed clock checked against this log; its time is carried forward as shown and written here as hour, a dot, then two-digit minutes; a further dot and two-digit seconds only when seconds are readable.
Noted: 7.20
